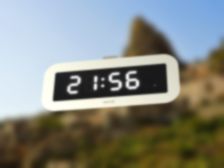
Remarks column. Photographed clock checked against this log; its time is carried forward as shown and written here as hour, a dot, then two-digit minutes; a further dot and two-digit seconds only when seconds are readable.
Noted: 21.56
